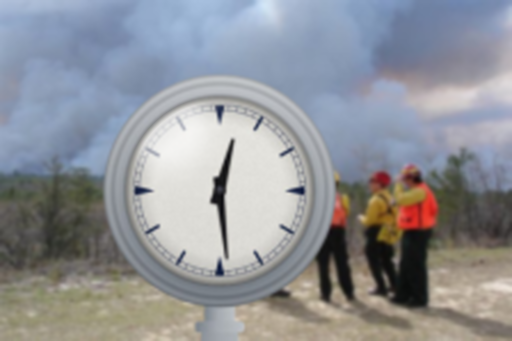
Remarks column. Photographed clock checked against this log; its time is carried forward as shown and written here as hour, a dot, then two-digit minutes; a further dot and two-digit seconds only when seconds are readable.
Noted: 12.29
